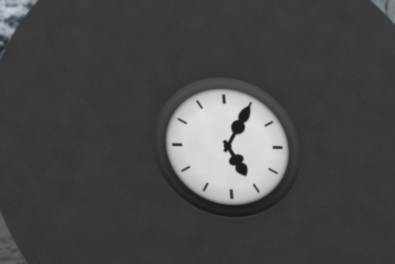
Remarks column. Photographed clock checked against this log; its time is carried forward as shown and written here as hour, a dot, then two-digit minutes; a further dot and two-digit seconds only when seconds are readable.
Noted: 5.05
